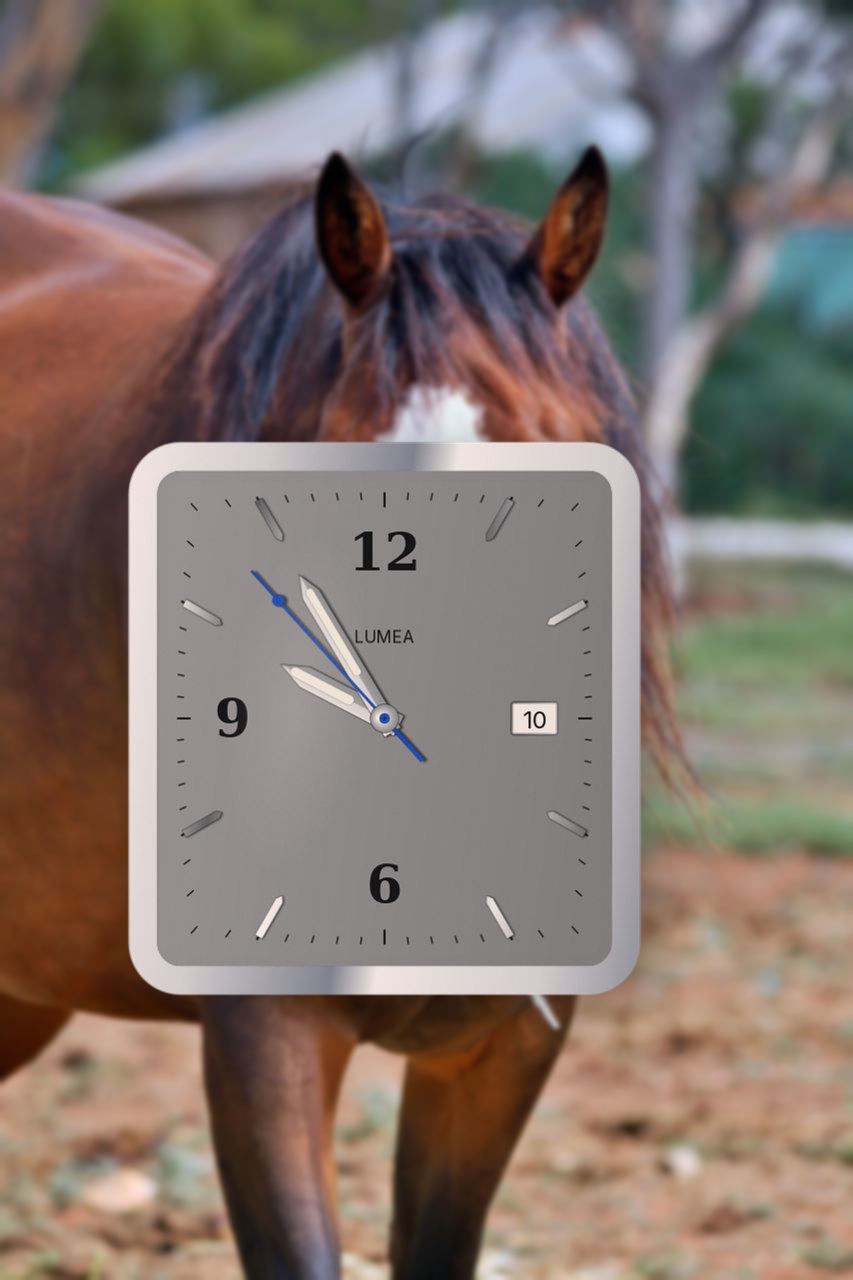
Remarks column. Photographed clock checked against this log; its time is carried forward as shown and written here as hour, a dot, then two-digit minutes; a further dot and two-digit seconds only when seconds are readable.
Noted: 9.54.53
